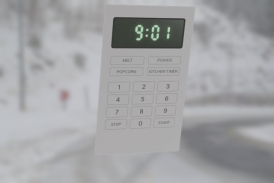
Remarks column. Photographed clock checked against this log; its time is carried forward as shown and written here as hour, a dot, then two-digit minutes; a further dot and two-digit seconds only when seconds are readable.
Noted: 9.01
